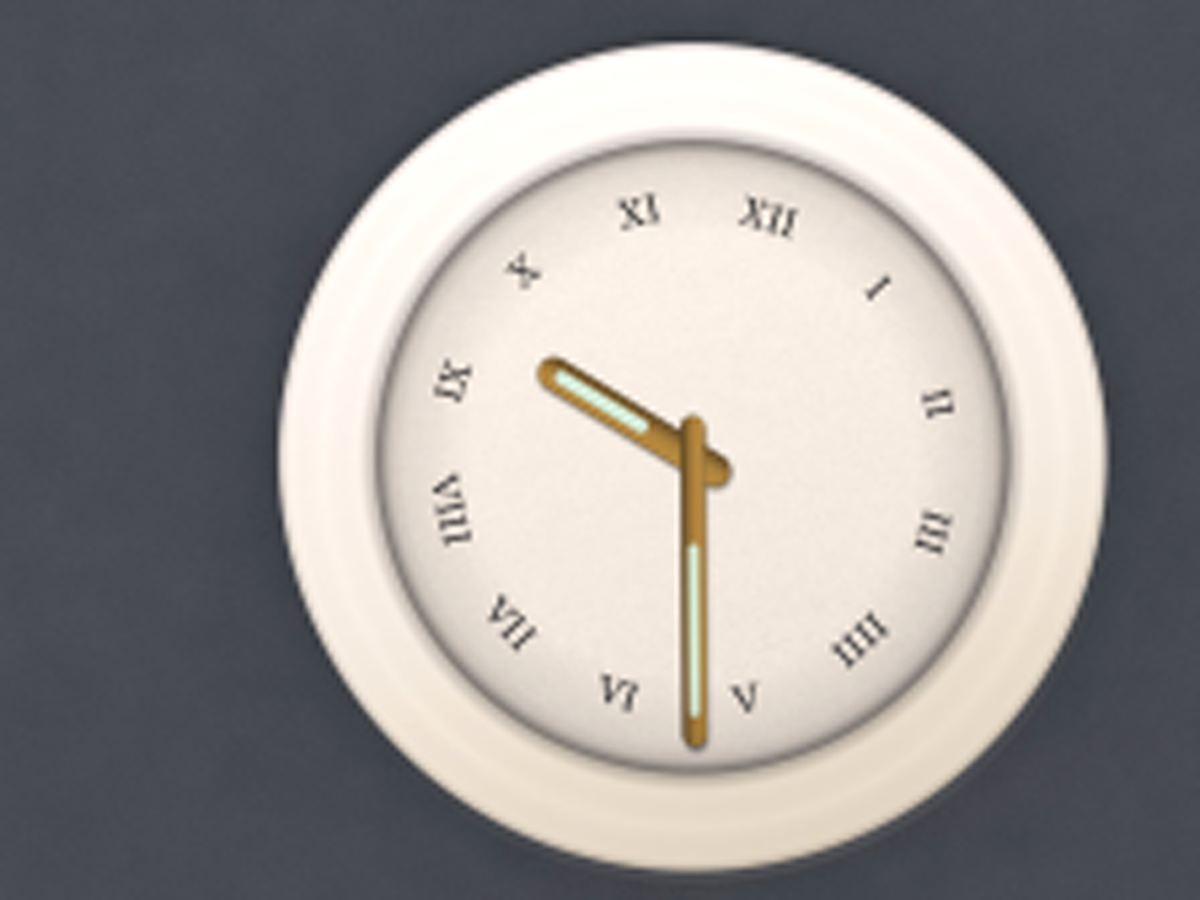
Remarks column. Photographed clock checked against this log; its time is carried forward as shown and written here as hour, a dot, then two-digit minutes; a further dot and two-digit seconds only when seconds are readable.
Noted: 9.27
